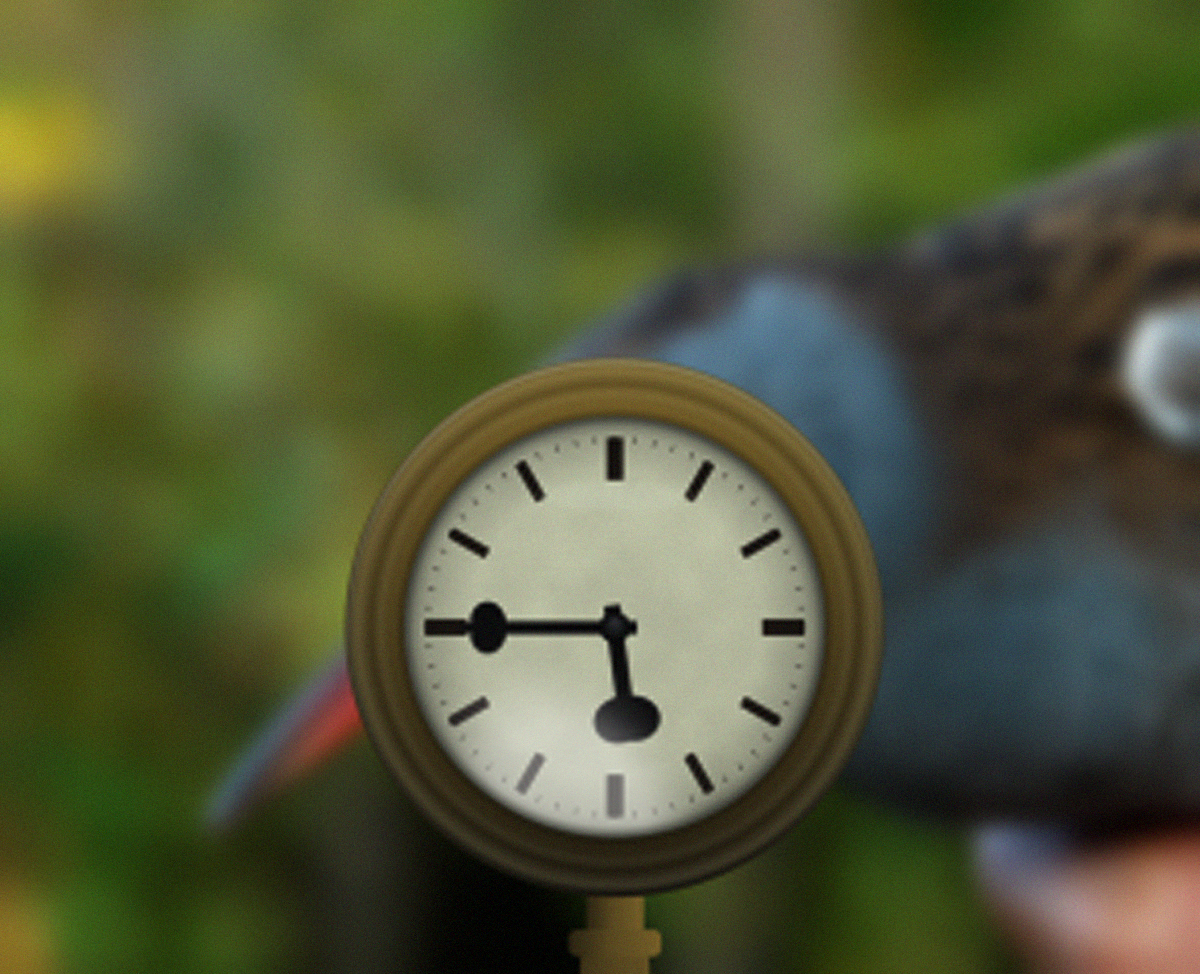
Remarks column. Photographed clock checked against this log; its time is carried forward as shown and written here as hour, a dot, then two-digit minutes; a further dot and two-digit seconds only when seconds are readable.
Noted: 5.45
